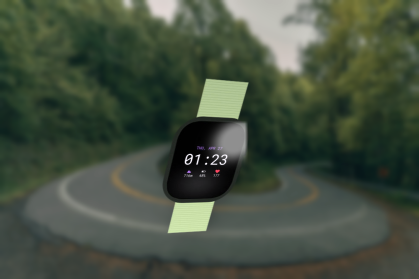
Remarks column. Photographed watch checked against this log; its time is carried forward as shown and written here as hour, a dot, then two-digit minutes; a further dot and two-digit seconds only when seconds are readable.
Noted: 1.23
